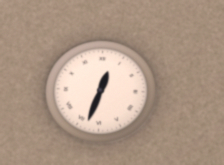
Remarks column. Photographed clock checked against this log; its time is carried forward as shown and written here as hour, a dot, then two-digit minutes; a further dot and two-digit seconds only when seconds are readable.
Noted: 12.33
